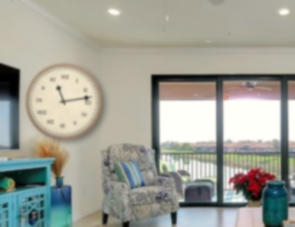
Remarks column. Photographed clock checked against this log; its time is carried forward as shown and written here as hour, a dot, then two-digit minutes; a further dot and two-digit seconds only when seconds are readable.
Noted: 11.13
